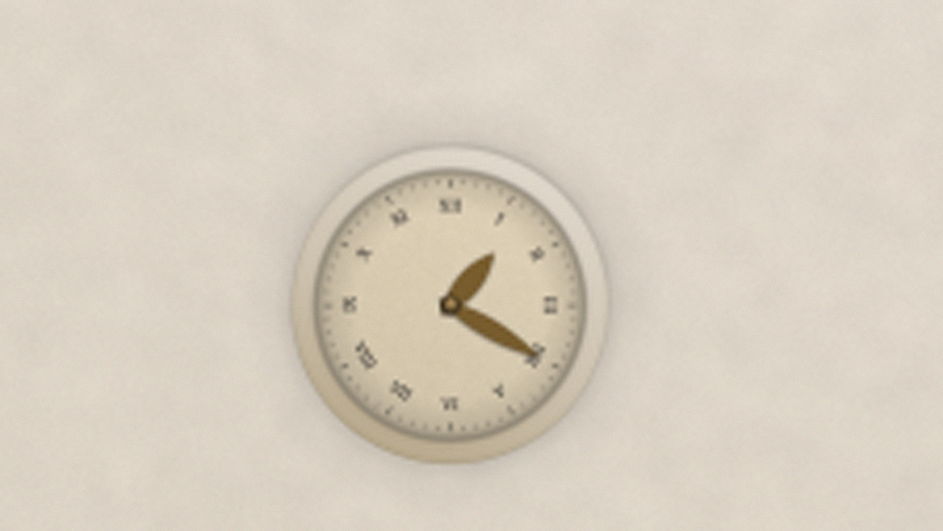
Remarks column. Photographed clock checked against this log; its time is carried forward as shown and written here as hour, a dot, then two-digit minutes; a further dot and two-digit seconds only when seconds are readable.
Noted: 1.20
